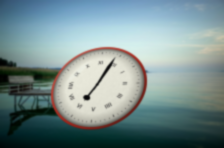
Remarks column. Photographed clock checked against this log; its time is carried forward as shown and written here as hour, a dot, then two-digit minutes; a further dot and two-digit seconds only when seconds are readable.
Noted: 5.59
